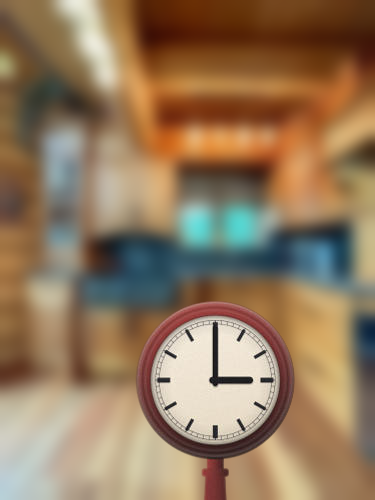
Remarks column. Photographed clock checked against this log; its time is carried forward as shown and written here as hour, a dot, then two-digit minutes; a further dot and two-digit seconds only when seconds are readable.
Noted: 3.00
